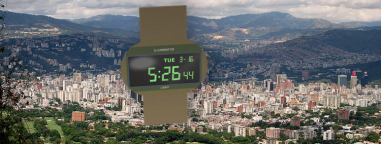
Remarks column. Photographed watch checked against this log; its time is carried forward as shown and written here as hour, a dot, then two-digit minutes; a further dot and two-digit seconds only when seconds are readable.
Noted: 5.26.44
